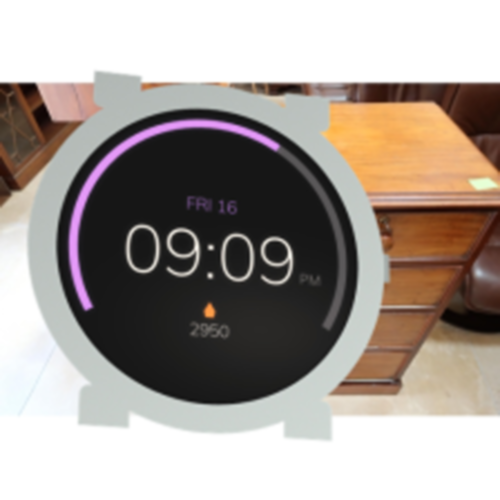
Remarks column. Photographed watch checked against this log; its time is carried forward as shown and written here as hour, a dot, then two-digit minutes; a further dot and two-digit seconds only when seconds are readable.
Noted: 9.09
